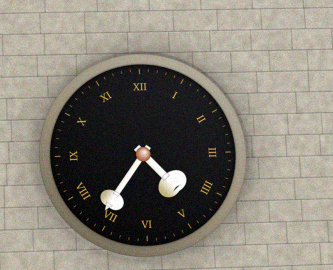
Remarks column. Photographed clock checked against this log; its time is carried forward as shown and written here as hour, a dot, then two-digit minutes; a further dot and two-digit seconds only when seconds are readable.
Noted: 4.36
